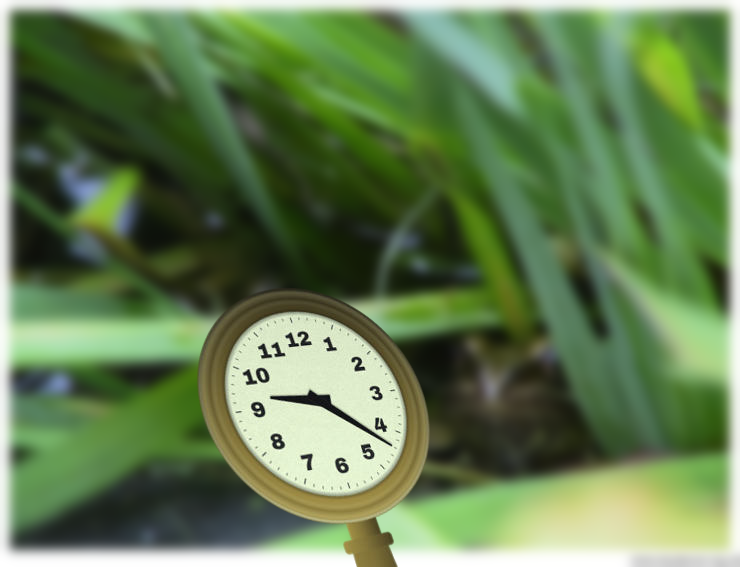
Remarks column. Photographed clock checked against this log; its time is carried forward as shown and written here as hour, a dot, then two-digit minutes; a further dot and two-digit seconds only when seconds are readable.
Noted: 9.22
